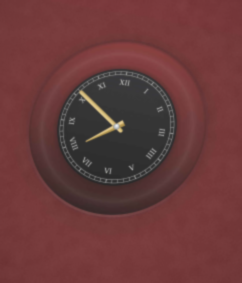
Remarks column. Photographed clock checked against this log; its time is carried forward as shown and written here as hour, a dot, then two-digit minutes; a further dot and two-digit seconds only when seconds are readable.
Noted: 7.51
